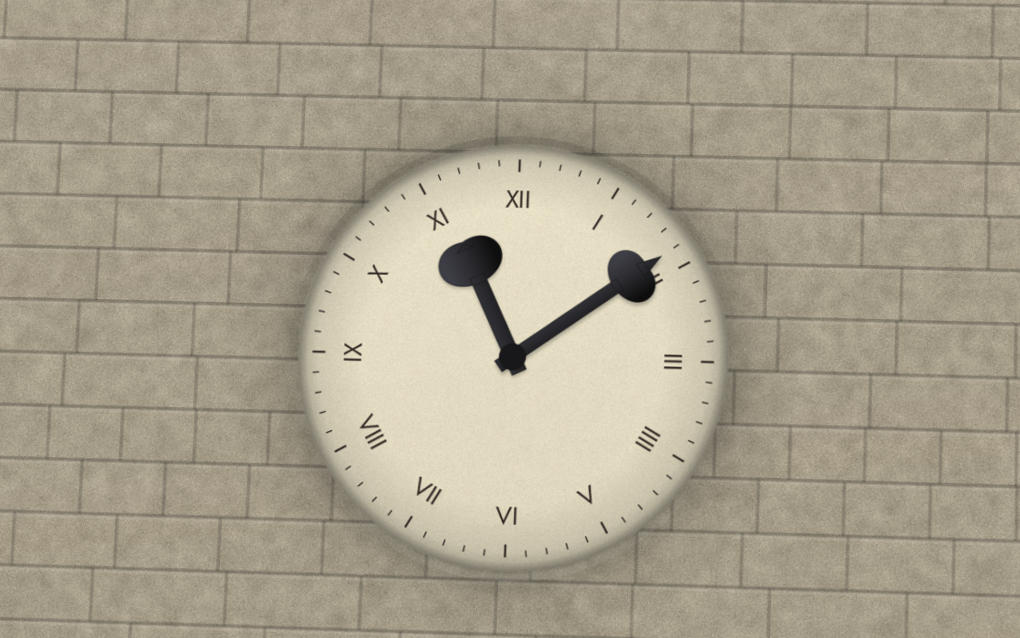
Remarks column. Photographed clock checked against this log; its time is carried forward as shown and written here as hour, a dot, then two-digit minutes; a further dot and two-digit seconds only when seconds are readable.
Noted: 11.09
